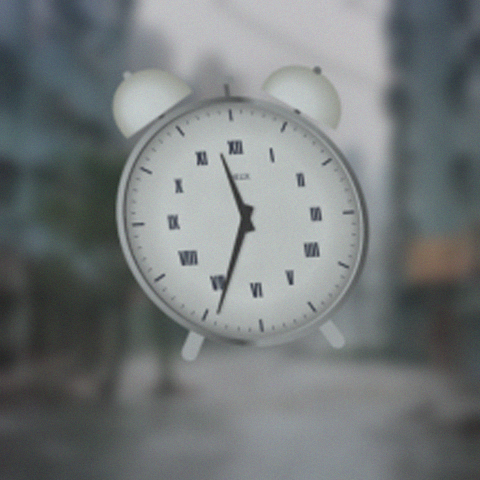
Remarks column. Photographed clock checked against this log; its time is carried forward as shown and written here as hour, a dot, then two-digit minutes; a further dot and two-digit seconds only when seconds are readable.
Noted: 11.34
